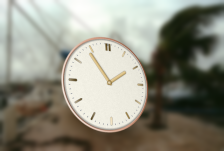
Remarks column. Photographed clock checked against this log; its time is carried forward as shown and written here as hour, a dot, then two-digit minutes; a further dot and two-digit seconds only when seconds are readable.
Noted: 1.54
